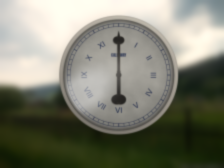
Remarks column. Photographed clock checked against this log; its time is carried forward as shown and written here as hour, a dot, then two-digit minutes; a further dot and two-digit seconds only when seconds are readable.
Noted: 6.00
